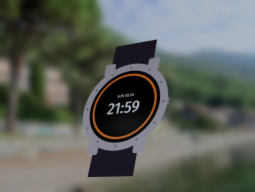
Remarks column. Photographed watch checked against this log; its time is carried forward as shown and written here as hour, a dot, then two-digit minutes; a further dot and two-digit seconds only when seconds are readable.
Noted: 21.59
